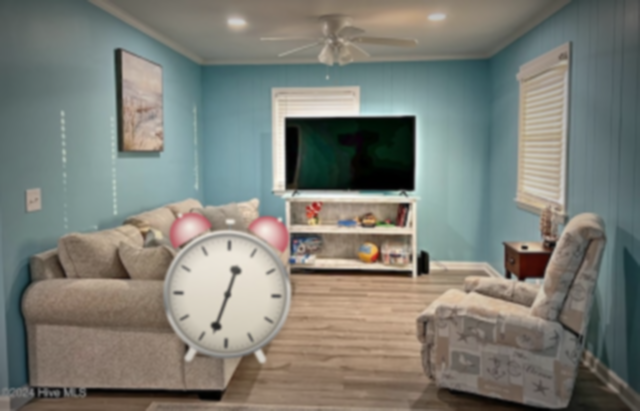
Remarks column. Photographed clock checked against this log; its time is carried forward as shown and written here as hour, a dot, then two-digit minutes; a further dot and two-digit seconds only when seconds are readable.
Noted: 12.33
